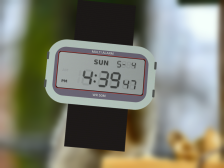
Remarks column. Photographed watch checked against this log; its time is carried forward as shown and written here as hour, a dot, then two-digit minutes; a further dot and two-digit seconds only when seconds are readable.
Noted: 4.39.47
